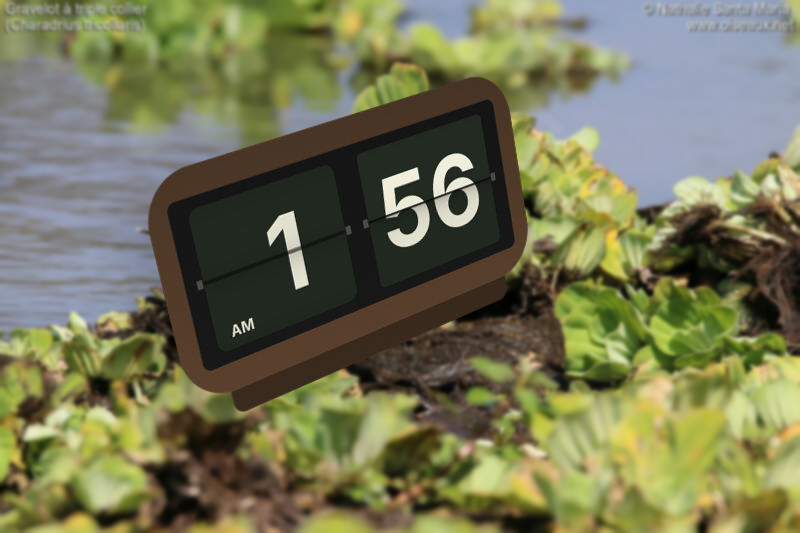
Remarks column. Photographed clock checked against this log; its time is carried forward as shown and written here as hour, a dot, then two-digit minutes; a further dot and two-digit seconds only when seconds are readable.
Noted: 1.56
